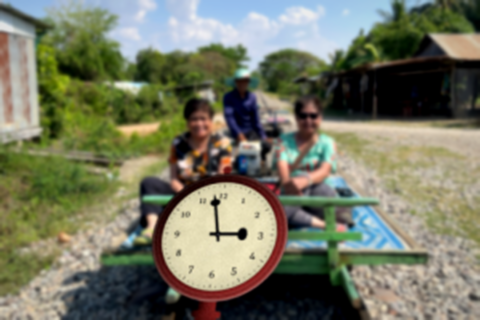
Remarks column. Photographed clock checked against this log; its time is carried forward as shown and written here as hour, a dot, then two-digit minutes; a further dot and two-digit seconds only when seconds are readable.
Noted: 2.58
